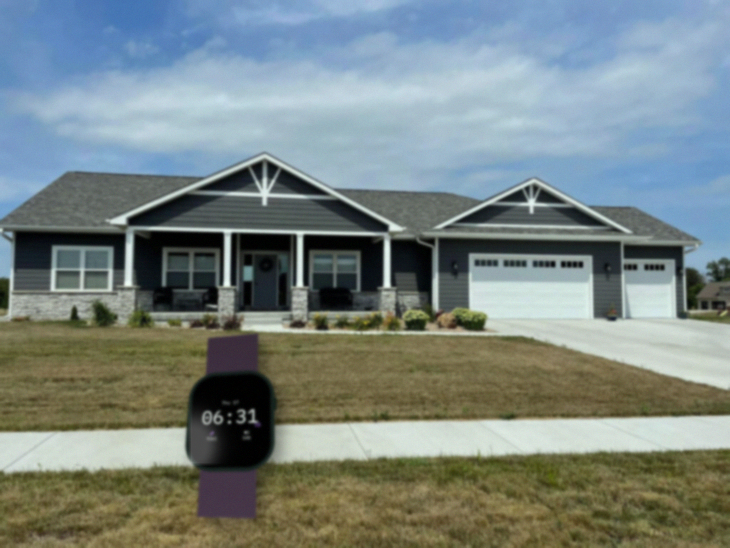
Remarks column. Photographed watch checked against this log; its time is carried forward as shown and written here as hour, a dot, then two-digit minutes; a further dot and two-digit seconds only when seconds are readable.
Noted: 6.31
